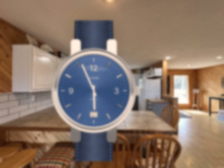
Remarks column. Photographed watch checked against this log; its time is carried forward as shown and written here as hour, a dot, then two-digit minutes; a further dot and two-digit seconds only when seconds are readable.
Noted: 5.56
